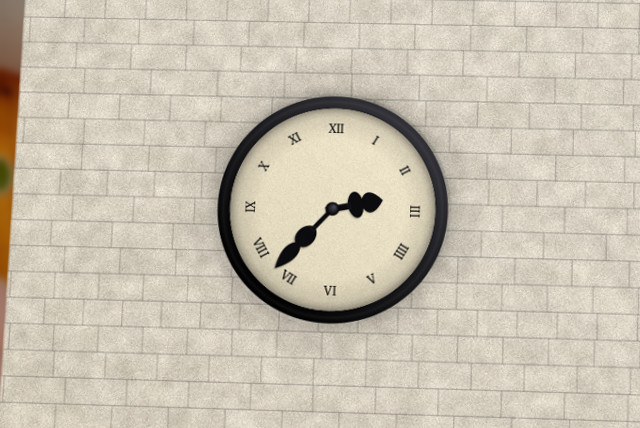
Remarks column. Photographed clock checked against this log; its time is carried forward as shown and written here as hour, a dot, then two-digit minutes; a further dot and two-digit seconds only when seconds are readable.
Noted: 2.37
